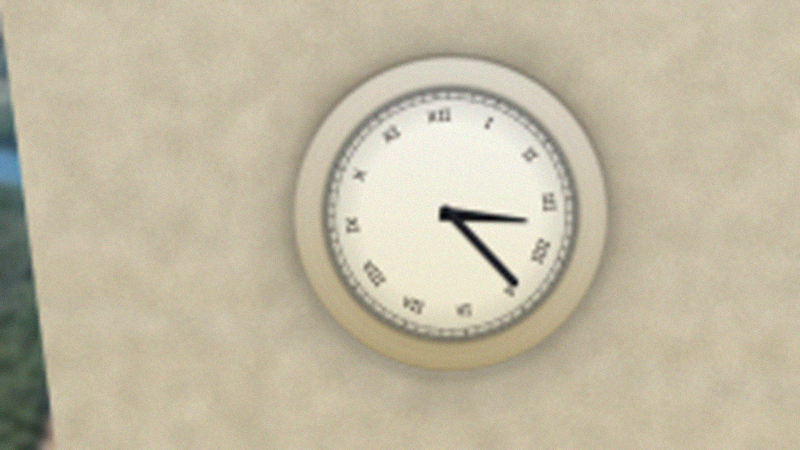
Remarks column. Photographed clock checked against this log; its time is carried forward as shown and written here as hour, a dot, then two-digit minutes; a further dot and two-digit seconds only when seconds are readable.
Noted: 3.24
